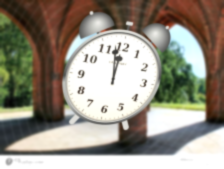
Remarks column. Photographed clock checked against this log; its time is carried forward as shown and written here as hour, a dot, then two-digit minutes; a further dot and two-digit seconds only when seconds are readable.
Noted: 11.58
